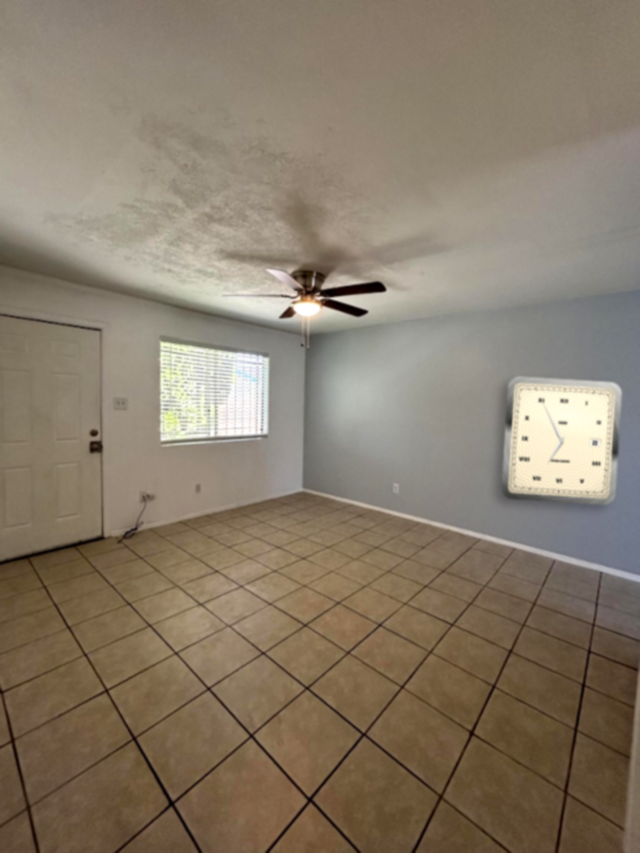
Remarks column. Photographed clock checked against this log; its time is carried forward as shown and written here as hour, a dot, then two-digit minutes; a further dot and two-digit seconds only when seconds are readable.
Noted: 6.55
